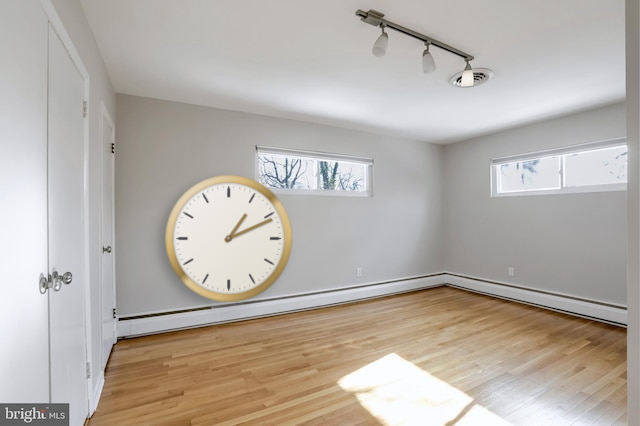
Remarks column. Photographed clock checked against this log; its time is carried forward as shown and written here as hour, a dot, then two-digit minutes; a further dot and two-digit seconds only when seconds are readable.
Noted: 1.11
